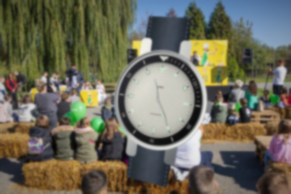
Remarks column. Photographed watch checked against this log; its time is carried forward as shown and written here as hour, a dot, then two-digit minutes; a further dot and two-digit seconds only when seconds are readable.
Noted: 11.25
